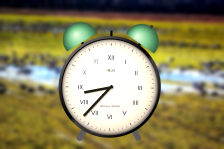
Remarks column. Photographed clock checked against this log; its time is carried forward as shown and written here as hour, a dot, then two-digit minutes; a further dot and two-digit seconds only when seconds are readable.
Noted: 8.37
